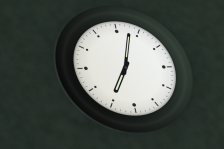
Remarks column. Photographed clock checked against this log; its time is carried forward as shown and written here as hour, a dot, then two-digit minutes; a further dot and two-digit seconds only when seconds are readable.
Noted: 7.03
